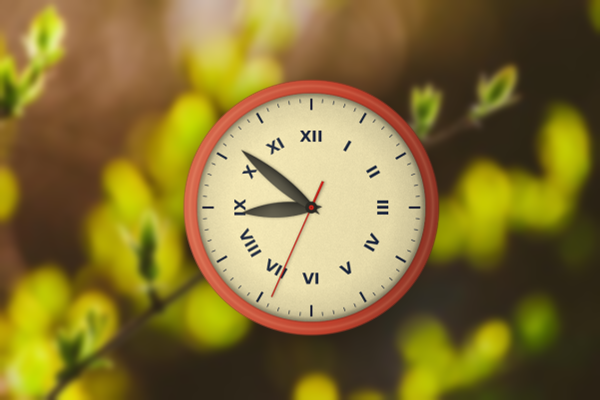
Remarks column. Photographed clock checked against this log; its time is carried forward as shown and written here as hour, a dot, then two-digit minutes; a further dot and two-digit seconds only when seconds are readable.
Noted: 8.51.34
